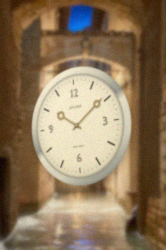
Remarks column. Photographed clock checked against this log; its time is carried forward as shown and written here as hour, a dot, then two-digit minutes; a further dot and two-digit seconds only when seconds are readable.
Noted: 10.09
